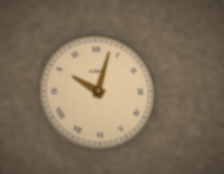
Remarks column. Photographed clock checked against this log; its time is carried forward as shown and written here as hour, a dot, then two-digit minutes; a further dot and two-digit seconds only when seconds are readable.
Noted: 10.03
